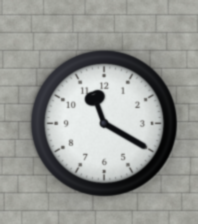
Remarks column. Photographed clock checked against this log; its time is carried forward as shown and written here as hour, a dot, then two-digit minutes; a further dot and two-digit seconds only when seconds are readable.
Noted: 11.20
